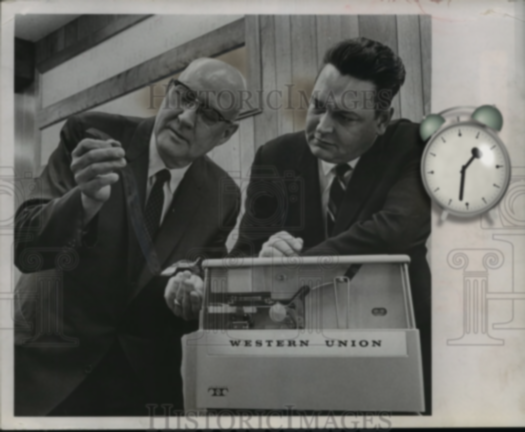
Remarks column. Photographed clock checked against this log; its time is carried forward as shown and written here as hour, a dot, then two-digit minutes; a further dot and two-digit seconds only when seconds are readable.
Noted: 1.32
